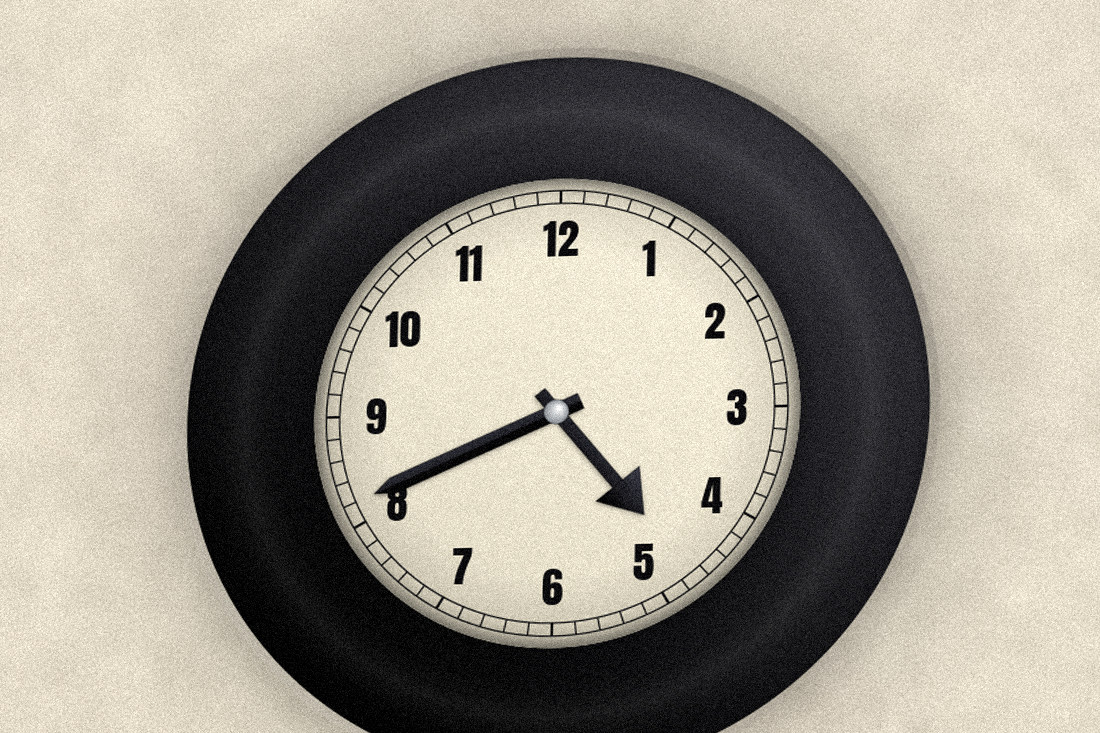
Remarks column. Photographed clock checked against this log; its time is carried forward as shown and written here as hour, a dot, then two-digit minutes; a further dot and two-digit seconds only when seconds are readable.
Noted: 4.41
